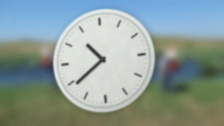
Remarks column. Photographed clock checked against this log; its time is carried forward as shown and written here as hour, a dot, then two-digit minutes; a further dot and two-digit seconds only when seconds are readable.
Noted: 10.39
